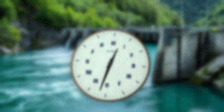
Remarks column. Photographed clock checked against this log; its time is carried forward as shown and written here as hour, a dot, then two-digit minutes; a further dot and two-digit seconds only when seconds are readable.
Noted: 12.32
